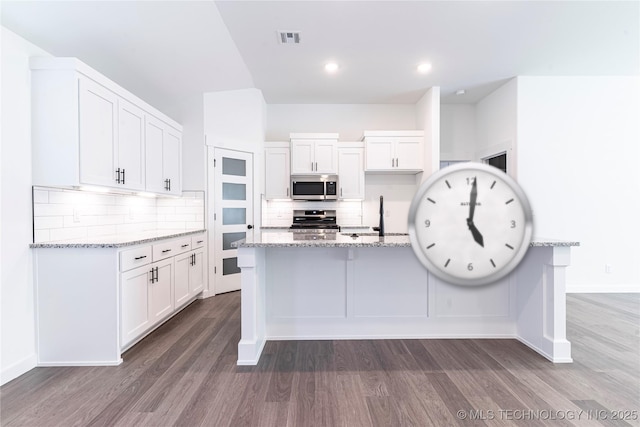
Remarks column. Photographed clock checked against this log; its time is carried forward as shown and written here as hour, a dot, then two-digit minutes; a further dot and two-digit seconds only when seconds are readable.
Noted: 5.01
